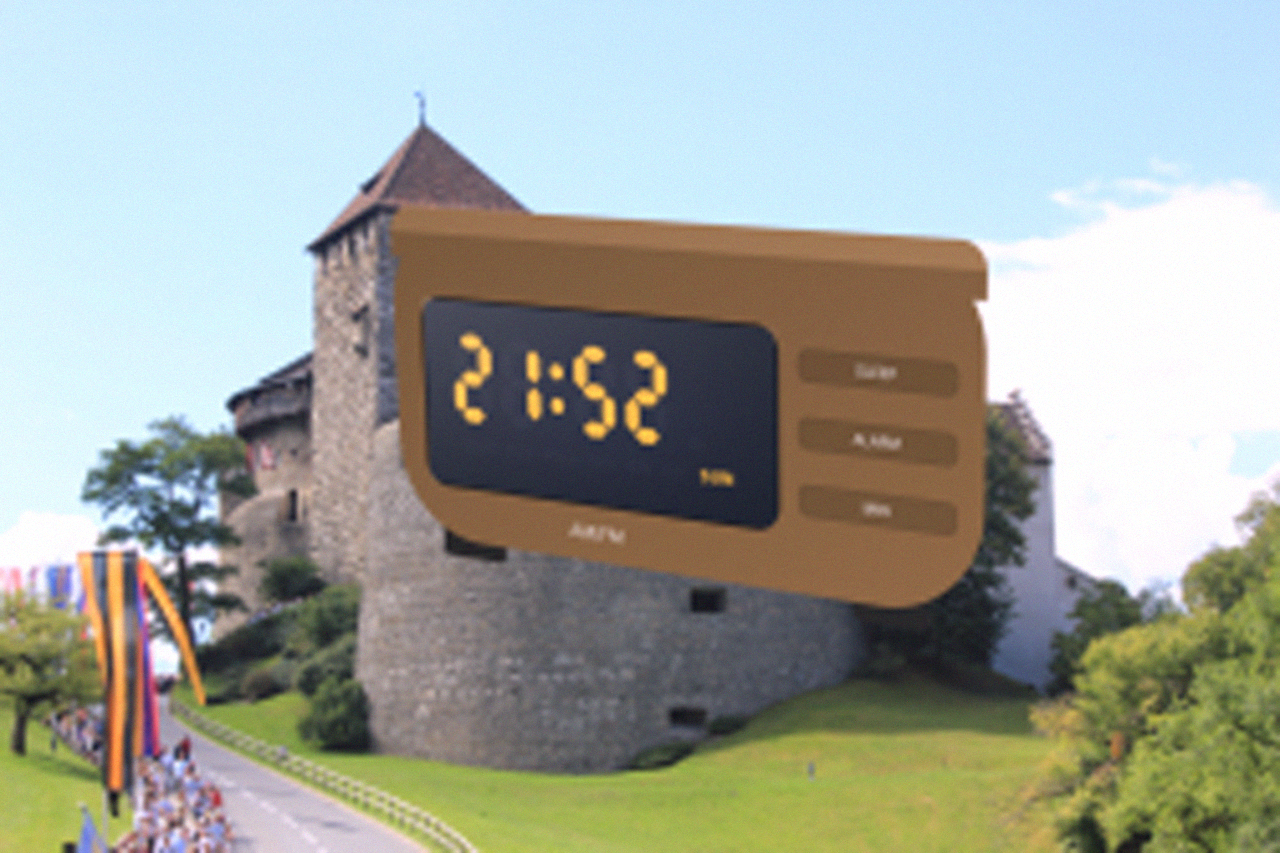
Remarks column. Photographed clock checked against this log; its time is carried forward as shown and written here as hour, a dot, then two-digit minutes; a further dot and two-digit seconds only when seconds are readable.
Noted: 21.52
